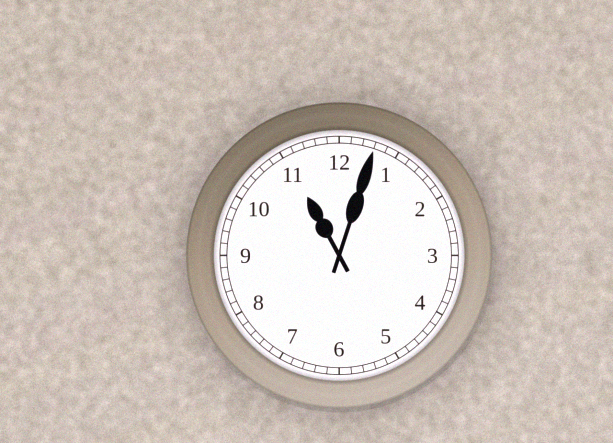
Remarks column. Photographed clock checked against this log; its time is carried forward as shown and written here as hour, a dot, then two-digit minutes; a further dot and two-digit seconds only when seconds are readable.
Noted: 11.03
